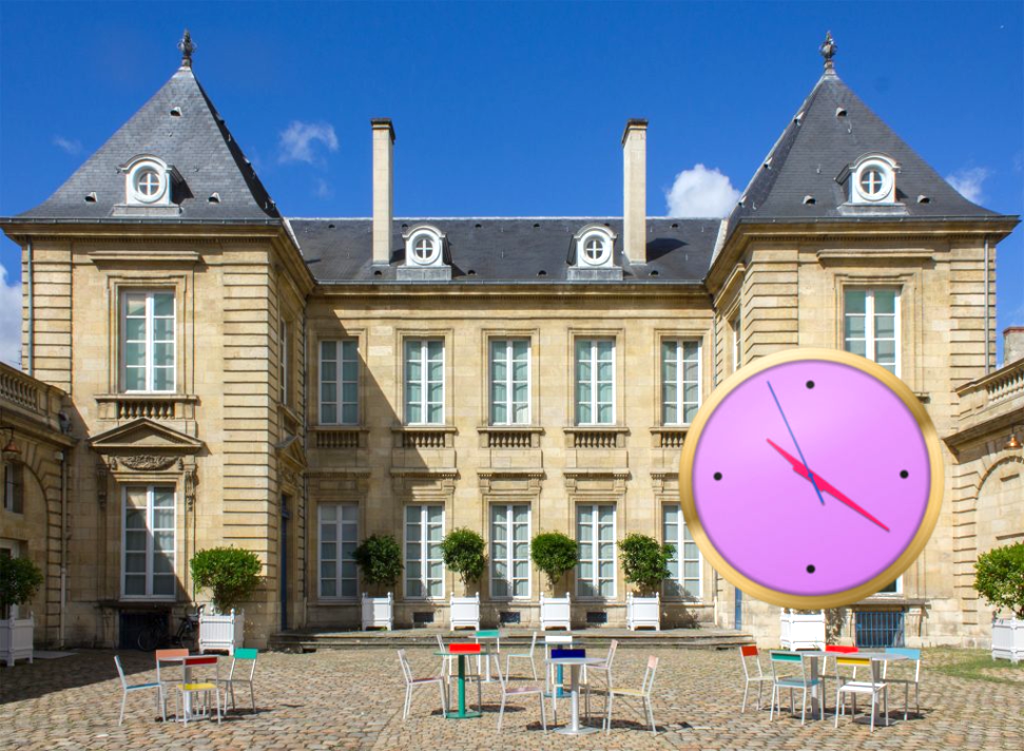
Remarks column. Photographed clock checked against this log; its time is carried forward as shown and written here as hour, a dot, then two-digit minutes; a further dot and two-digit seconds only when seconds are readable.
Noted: 10.20.56
